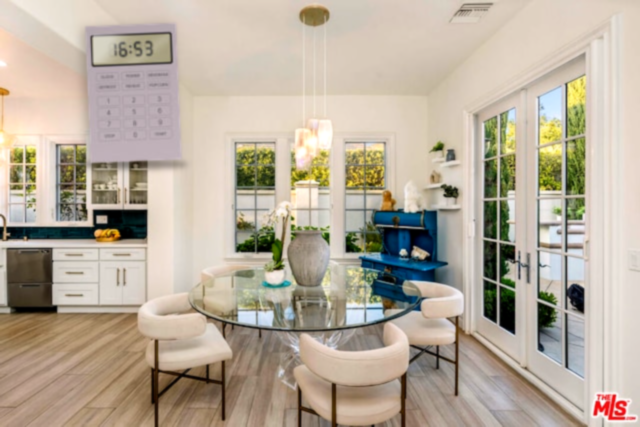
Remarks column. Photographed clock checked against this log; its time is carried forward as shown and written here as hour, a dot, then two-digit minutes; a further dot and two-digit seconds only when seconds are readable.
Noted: 16.53
